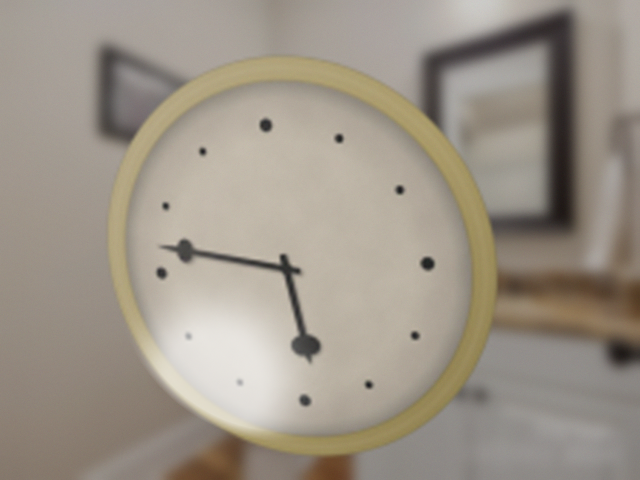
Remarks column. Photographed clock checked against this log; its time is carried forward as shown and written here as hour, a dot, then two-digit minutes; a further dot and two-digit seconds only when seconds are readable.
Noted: 5.47
